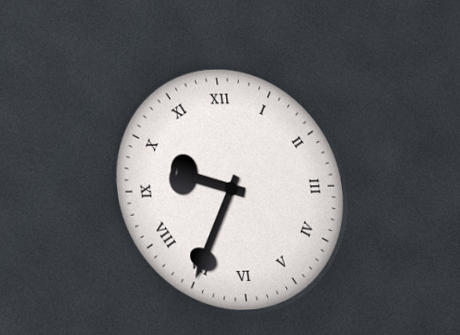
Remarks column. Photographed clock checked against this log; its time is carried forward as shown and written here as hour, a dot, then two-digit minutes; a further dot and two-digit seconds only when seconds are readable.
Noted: 9.35
